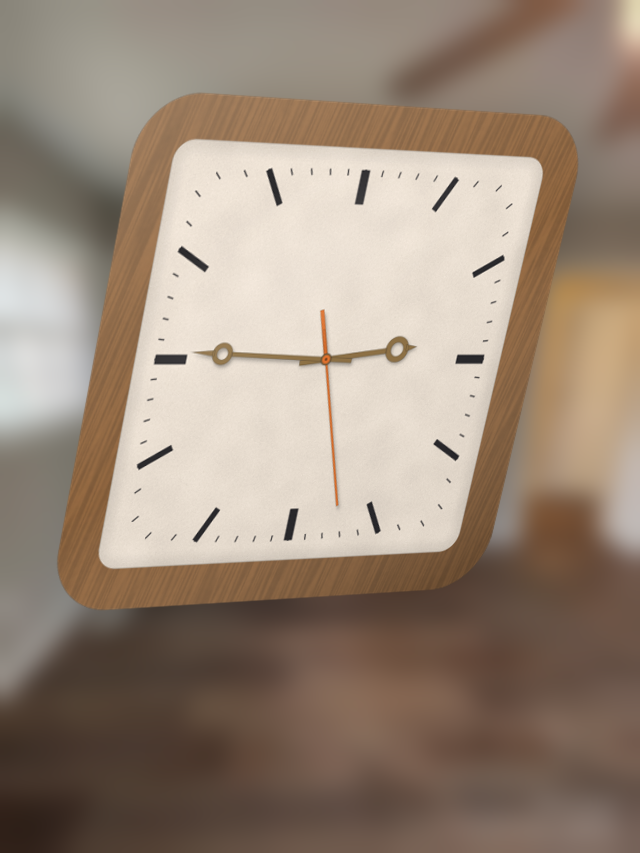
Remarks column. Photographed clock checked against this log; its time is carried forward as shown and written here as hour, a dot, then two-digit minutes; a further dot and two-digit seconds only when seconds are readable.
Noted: 2.45.27
